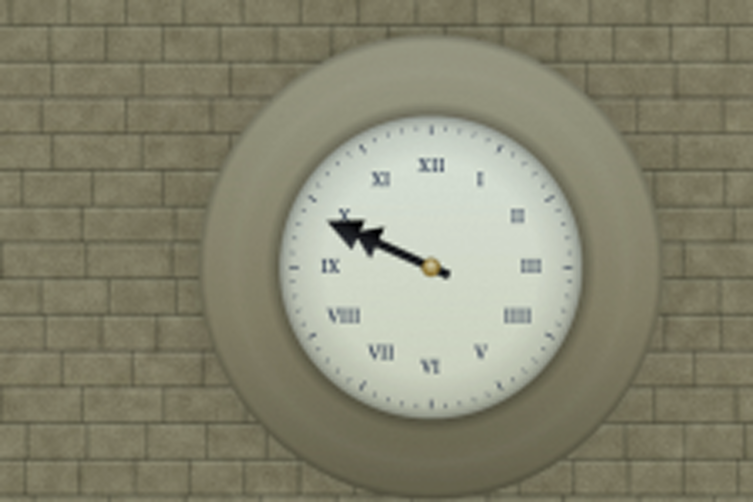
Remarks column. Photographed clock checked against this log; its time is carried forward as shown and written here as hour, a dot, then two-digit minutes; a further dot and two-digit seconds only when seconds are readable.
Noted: 9.49
